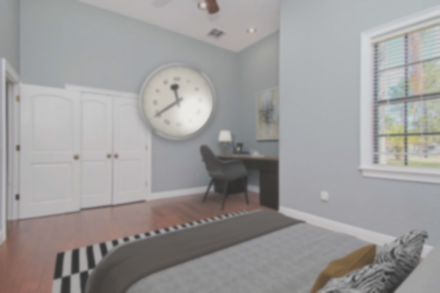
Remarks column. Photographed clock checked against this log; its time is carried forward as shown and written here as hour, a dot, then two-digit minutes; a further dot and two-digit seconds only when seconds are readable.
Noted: 11.40
